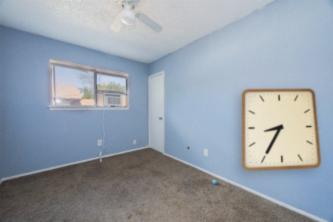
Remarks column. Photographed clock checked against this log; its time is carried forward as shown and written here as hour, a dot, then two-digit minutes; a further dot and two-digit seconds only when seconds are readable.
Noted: 8.35
